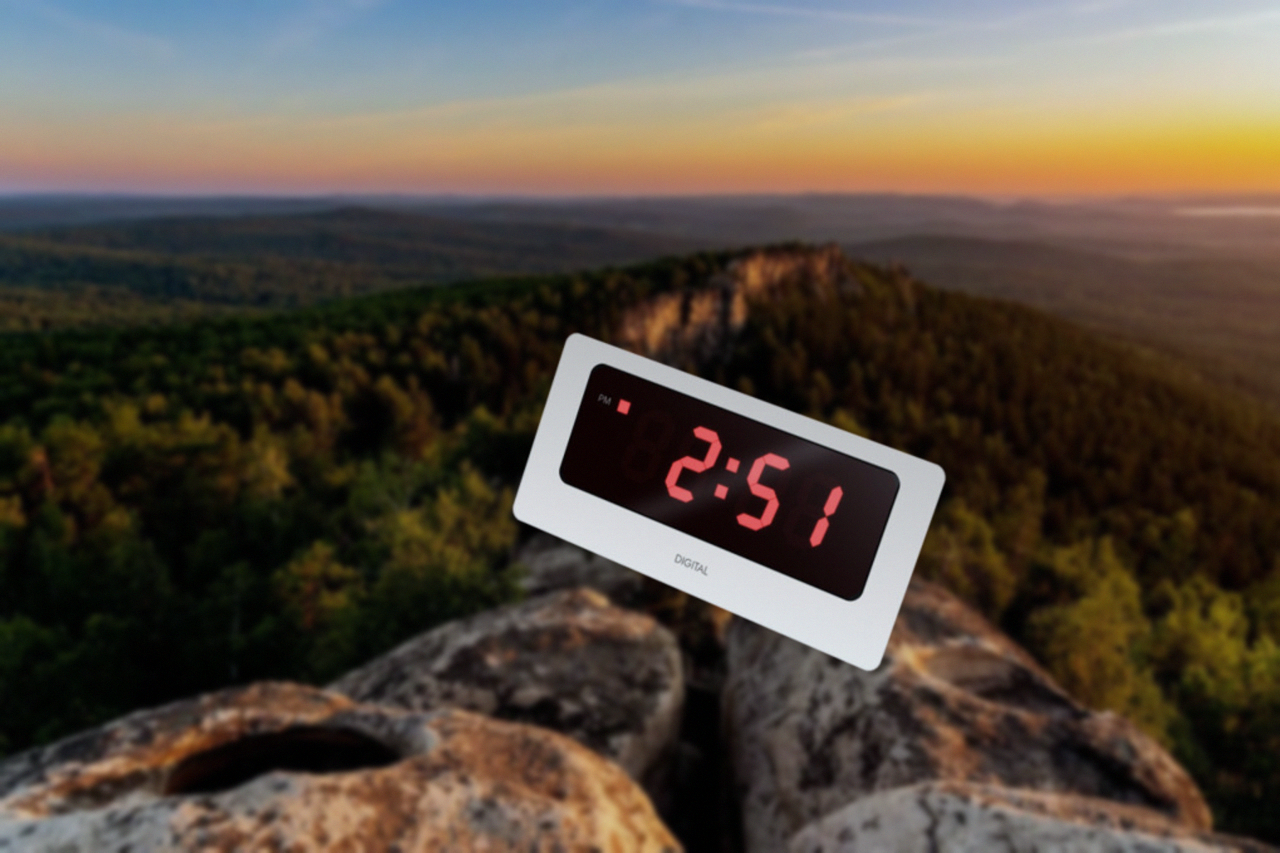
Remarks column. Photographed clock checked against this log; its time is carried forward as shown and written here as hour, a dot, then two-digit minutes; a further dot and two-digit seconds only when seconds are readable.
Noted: 2.51
